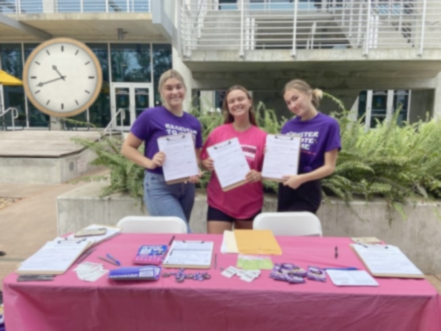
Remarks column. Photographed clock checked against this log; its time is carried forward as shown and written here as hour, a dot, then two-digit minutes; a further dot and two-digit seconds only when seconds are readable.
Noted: 10.42
